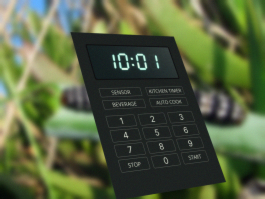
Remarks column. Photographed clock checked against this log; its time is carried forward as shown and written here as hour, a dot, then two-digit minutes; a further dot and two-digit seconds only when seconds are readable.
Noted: 10.01
